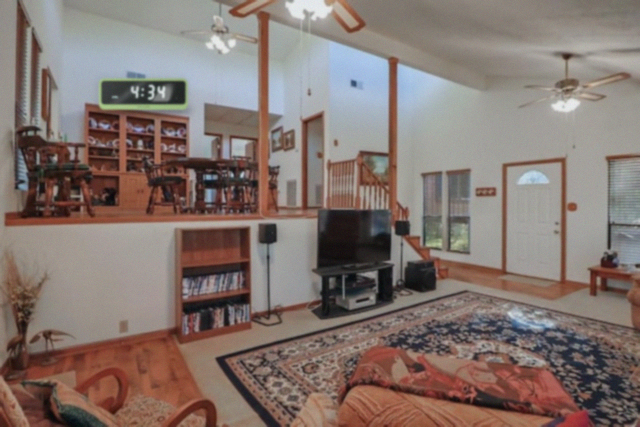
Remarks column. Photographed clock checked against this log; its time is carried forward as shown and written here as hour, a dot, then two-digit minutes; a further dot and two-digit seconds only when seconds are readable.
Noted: 4.34
